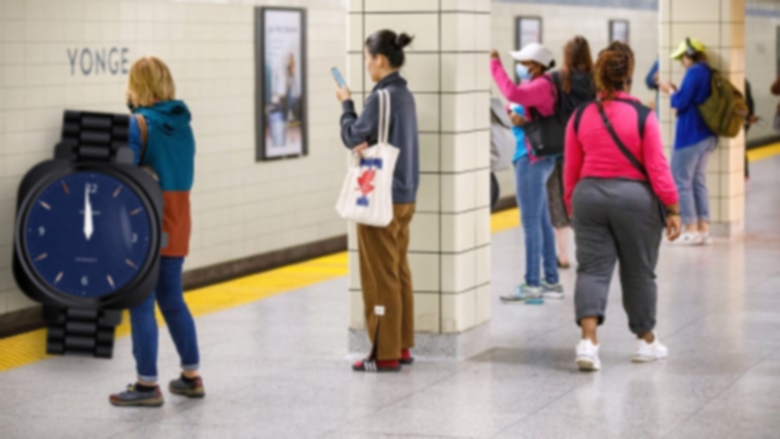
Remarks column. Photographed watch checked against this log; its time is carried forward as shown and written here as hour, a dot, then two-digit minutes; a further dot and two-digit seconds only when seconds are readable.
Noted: 11.59
